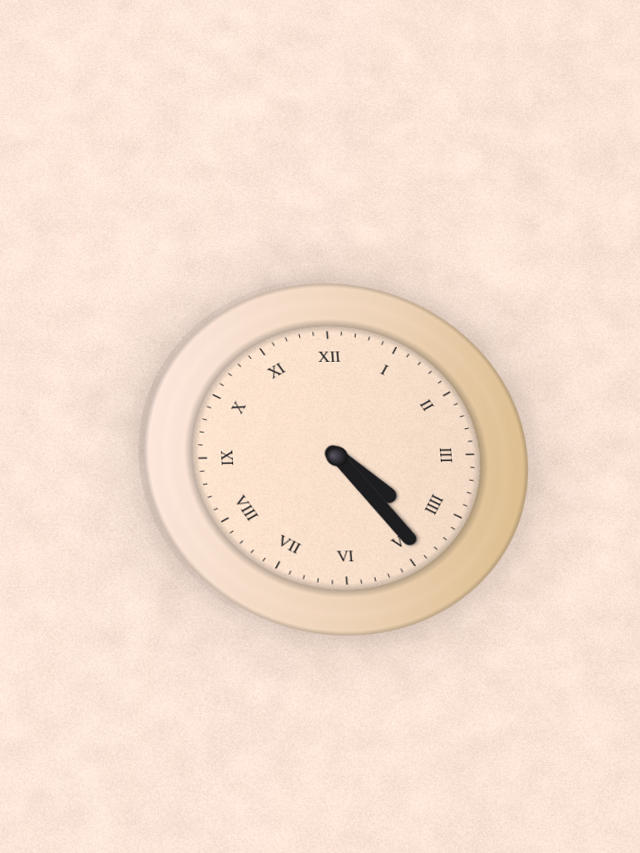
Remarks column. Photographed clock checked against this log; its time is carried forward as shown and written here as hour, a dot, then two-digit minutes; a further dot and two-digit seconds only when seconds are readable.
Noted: 4.24
